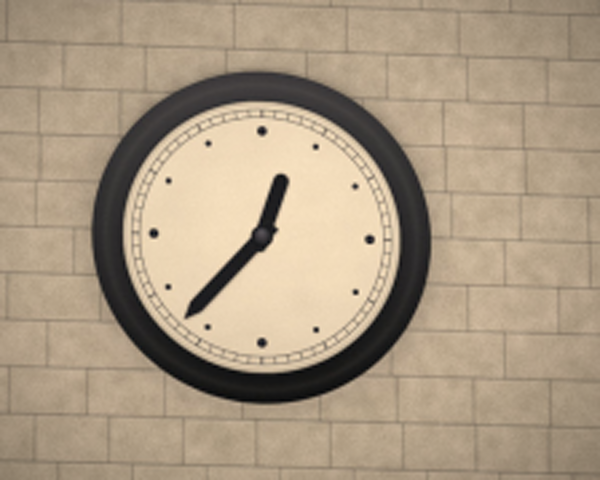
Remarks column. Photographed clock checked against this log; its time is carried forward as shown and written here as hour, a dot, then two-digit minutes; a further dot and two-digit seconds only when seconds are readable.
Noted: 12.37
